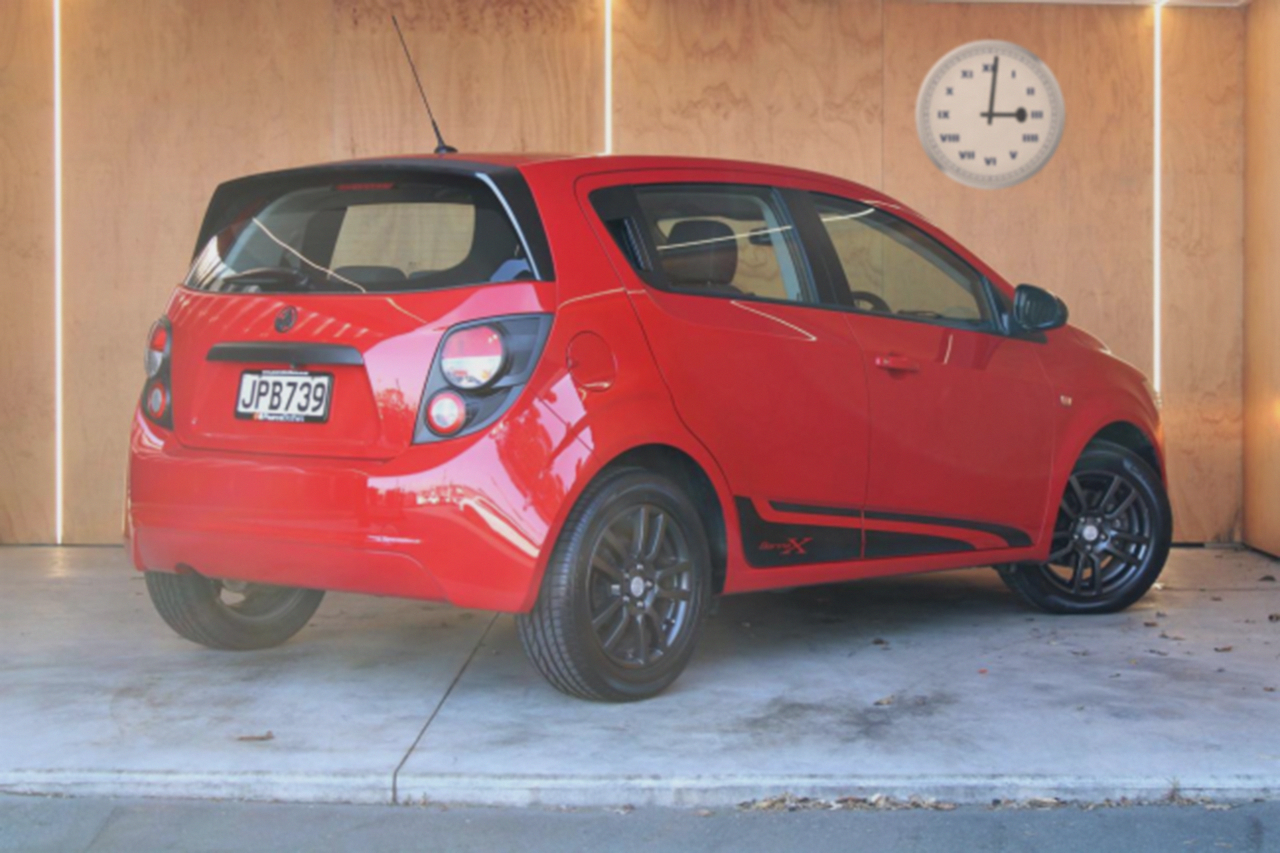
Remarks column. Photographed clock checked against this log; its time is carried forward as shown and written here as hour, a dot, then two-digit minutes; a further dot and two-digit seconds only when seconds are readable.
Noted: 3.01
